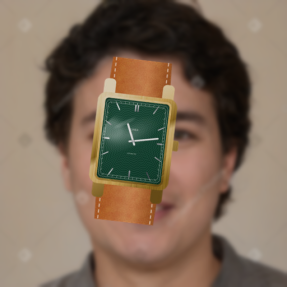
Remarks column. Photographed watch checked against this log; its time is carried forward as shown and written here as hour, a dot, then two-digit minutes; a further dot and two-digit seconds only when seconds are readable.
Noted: 11.13
